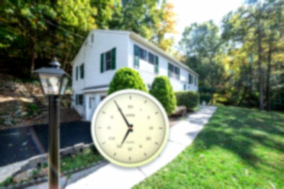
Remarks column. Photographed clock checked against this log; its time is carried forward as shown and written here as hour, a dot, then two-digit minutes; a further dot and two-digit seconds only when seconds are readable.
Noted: 6.55
